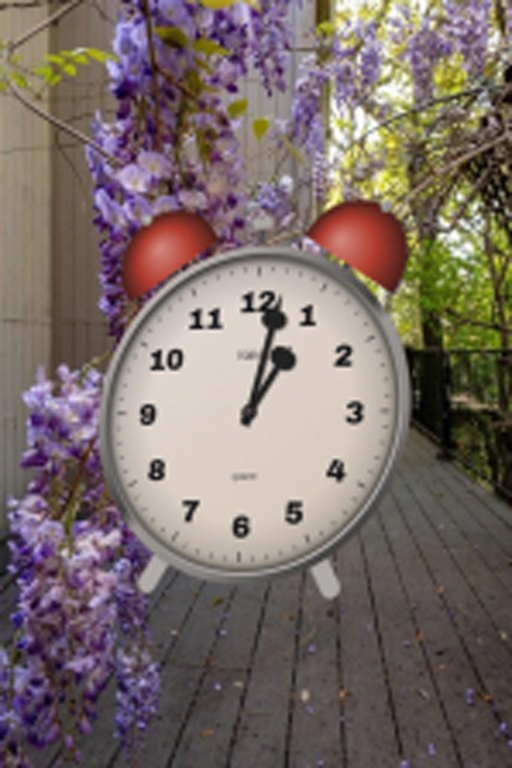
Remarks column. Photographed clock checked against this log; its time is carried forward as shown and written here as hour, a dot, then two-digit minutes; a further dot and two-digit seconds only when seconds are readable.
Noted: 1.02
